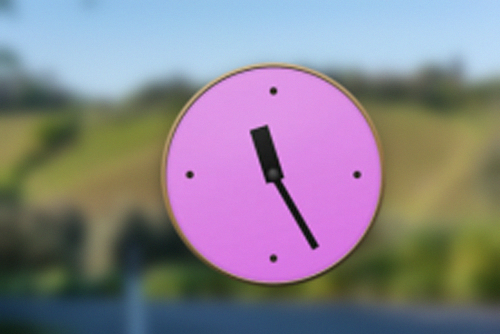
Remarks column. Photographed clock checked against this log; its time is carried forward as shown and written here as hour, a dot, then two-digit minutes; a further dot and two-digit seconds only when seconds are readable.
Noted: 11.25
